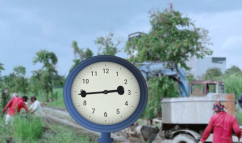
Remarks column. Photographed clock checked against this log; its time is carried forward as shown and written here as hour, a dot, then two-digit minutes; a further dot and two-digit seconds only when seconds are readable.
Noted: 2.44
